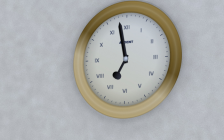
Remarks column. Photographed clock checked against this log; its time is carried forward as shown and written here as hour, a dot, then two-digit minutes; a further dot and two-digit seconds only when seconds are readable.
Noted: 6.58
